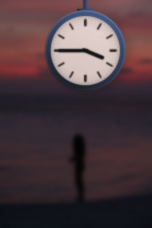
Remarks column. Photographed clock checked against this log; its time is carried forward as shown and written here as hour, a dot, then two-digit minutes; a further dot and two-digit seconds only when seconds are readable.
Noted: 3.45
